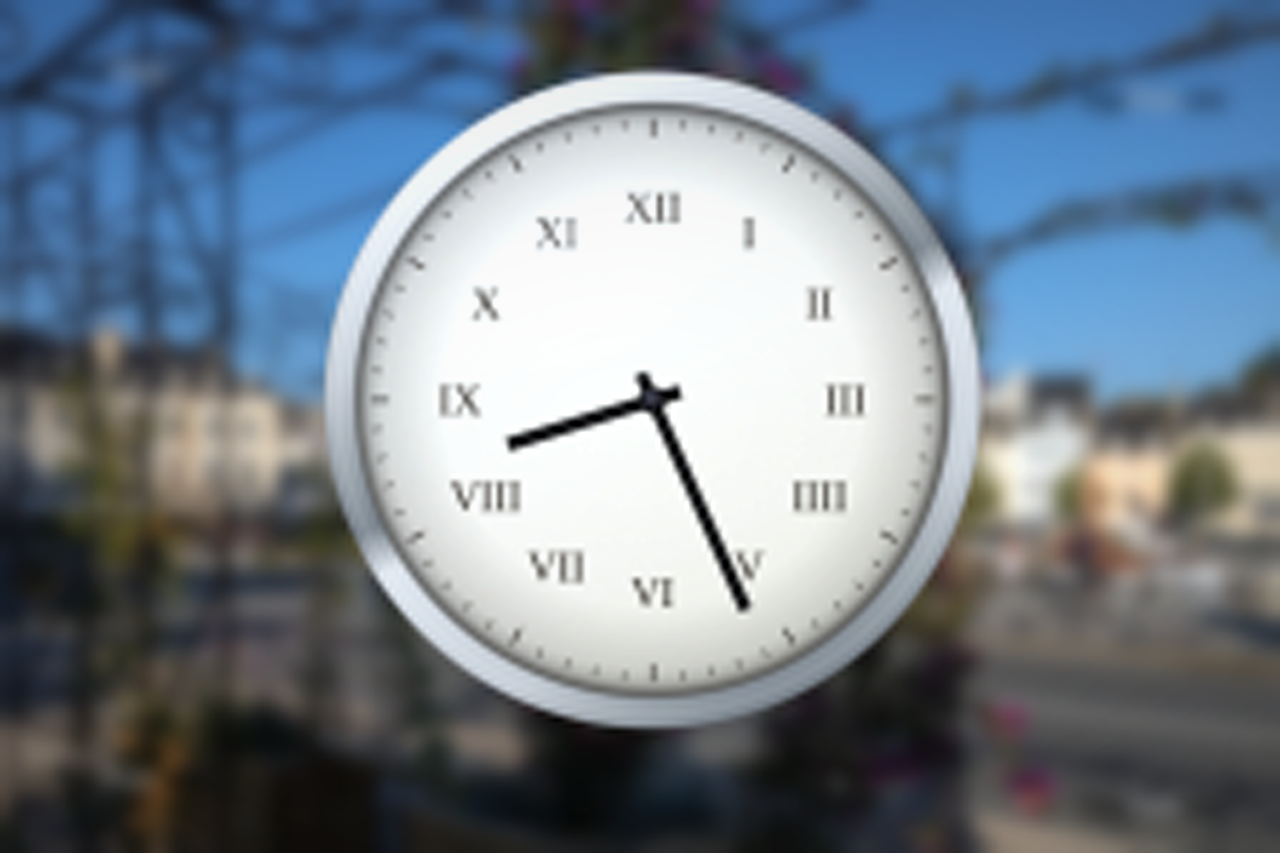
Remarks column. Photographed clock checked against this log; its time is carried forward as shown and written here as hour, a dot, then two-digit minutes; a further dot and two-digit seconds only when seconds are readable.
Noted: 8.26
